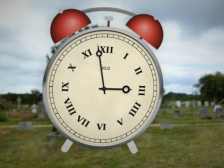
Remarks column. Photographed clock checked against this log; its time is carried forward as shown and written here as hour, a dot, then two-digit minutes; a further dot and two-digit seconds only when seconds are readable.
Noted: 2.58
